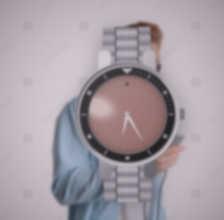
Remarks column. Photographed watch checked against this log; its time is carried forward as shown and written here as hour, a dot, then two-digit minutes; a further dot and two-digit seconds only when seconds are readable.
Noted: 6.25
